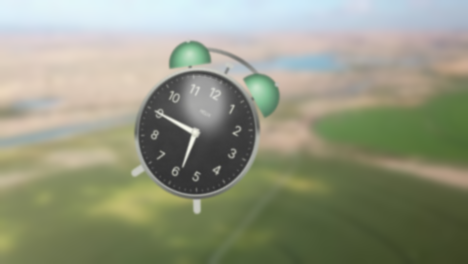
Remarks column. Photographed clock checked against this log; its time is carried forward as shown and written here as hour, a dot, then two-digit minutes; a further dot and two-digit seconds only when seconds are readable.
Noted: 5.45
